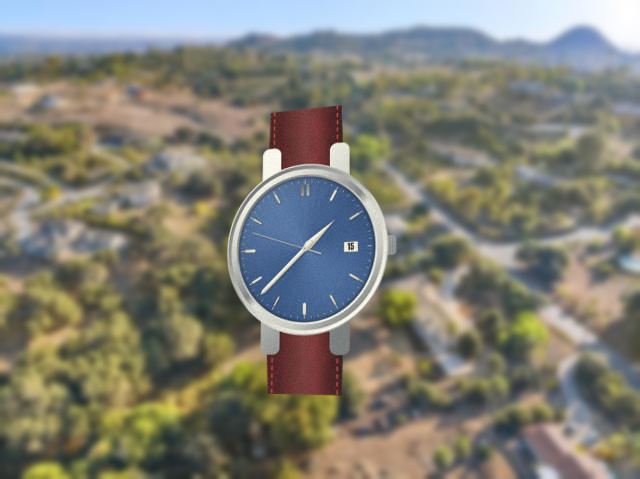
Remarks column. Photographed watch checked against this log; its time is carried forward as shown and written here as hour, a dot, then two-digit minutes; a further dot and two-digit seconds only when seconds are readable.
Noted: 1.37.48
